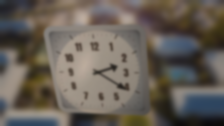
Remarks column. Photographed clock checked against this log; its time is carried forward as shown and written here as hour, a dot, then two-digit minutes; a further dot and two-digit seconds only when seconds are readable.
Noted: 2.21
